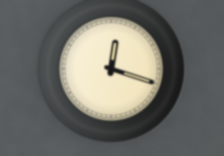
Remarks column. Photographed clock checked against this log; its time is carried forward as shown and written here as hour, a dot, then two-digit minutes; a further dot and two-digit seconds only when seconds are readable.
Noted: 12.18
